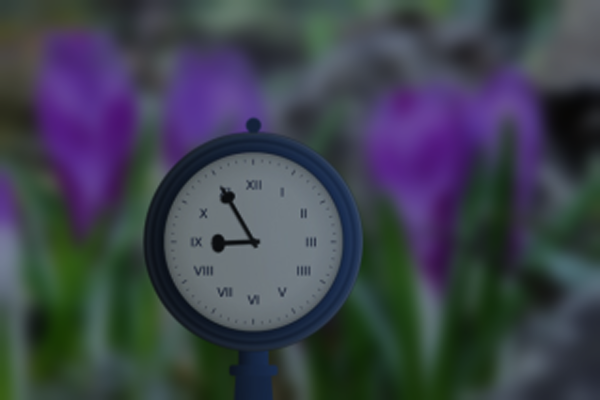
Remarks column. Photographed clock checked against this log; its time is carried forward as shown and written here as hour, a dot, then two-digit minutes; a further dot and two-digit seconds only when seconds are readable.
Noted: 8.55
